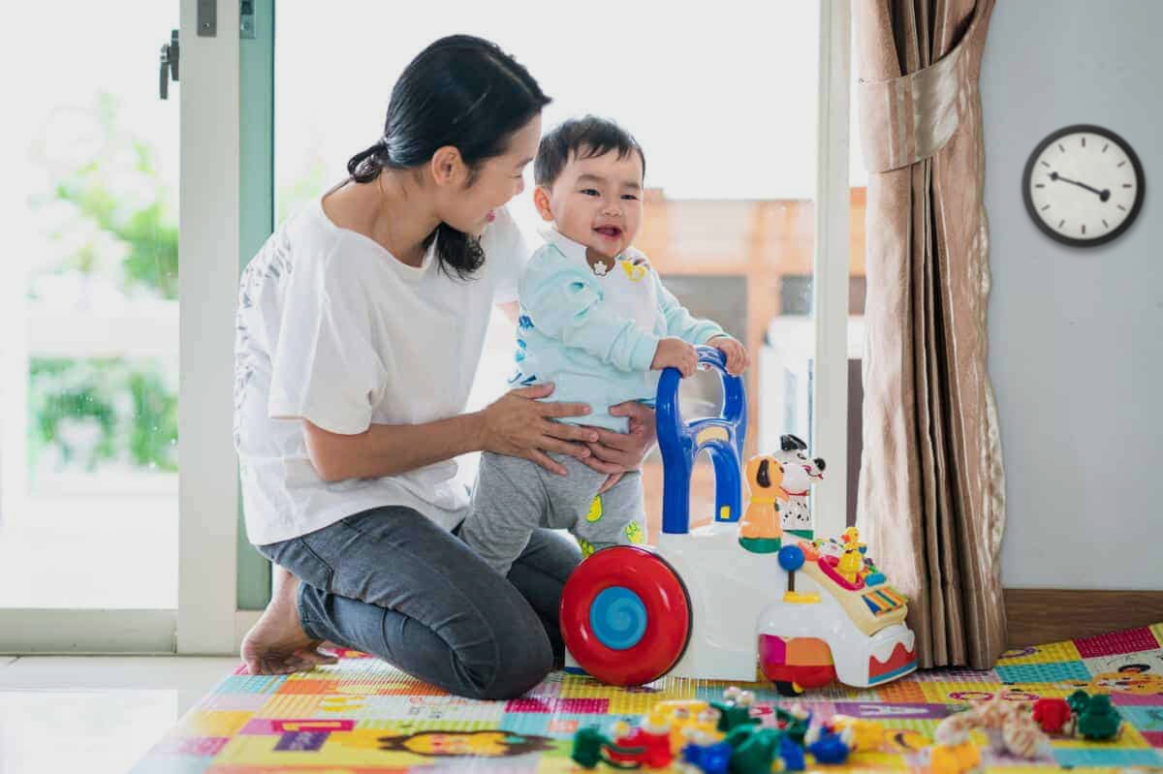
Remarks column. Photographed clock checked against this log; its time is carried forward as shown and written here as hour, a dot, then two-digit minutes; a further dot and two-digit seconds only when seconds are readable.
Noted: 3.48
